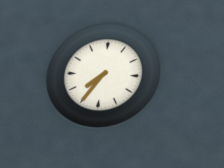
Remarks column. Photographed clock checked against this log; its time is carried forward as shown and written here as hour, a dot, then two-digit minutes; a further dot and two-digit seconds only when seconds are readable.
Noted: 7.35
